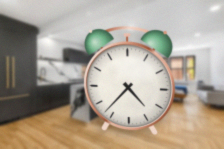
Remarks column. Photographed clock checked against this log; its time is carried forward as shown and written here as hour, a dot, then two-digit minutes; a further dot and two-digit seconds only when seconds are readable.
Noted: 4.37
